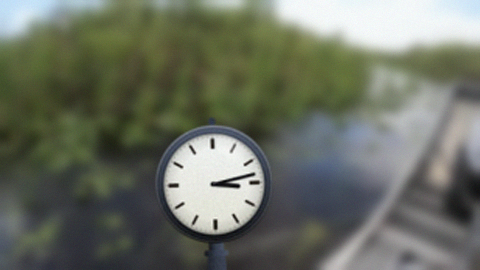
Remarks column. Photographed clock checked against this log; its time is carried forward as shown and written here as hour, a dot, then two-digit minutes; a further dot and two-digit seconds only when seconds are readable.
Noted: 3.13
